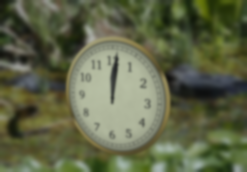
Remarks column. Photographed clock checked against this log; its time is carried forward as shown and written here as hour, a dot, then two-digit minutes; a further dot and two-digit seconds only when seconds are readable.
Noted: 12.01
